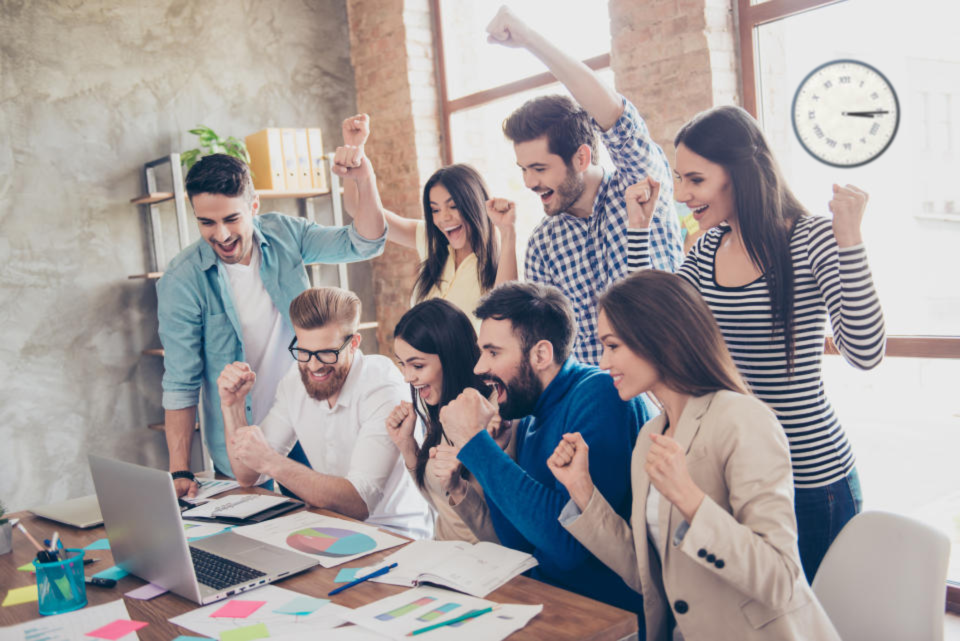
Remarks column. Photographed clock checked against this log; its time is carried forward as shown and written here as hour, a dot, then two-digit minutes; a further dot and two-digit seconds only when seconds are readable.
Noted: 3.15
